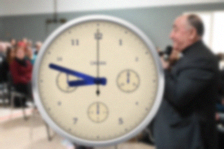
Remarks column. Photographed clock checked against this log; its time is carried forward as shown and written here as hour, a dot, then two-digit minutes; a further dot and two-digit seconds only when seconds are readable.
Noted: 8.48
